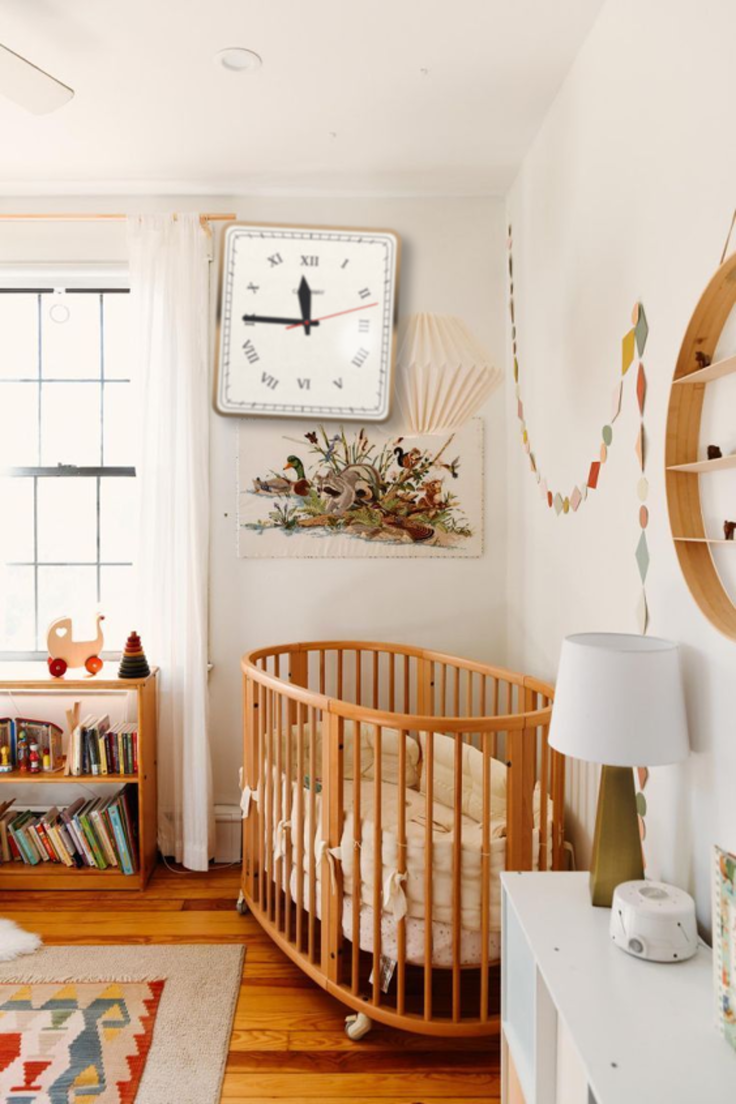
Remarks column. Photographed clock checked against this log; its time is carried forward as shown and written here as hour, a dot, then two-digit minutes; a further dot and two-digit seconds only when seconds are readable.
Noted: 11.45.12
